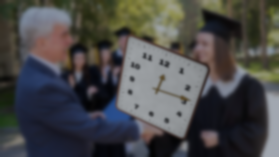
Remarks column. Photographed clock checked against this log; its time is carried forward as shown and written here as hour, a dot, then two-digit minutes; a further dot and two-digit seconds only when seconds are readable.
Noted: 12.14
